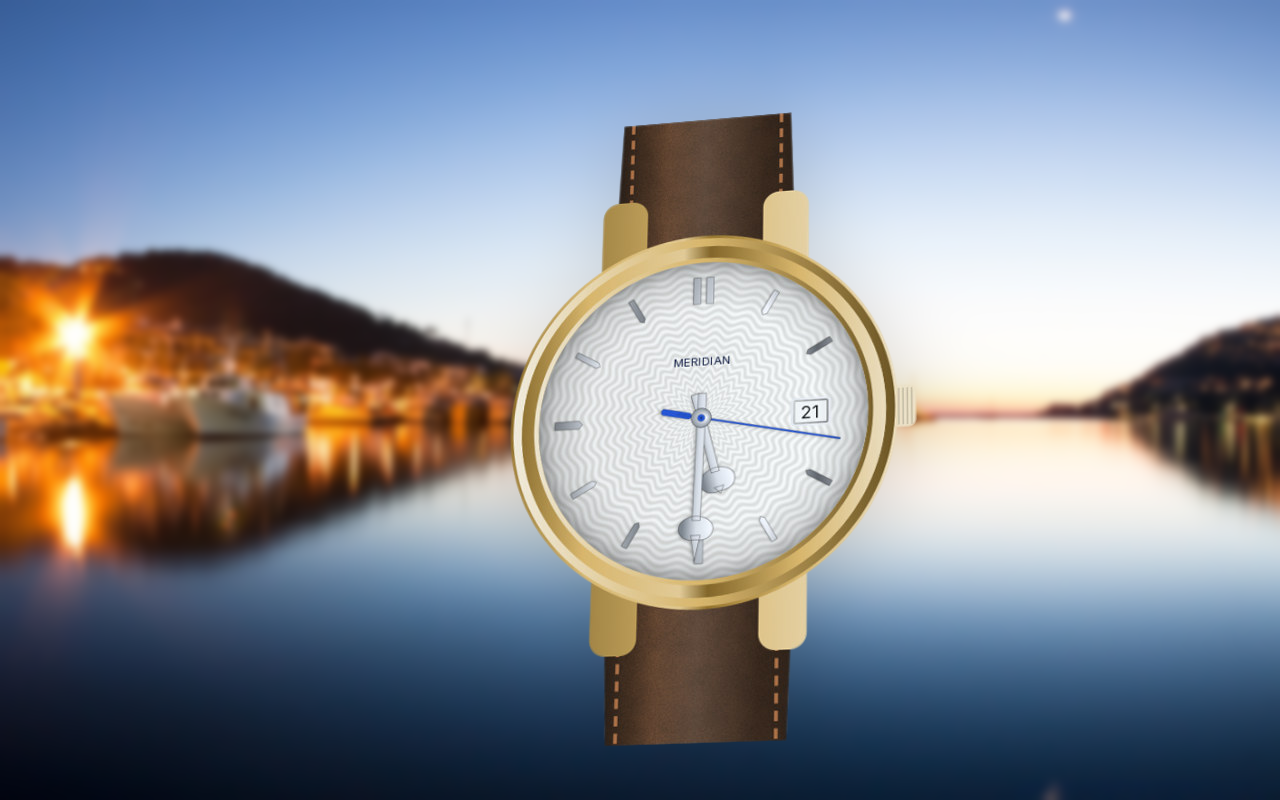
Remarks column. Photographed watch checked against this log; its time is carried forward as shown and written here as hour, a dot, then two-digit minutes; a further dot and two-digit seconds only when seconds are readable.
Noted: 5.30.17
